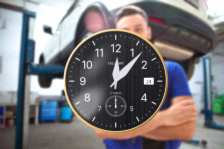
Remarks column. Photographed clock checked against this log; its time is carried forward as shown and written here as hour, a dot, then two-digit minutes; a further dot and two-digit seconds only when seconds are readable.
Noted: 12.07
